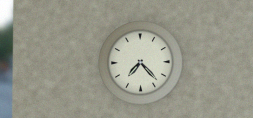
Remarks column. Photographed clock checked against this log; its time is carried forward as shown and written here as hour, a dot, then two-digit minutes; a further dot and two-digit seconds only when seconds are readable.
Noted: 7.23
